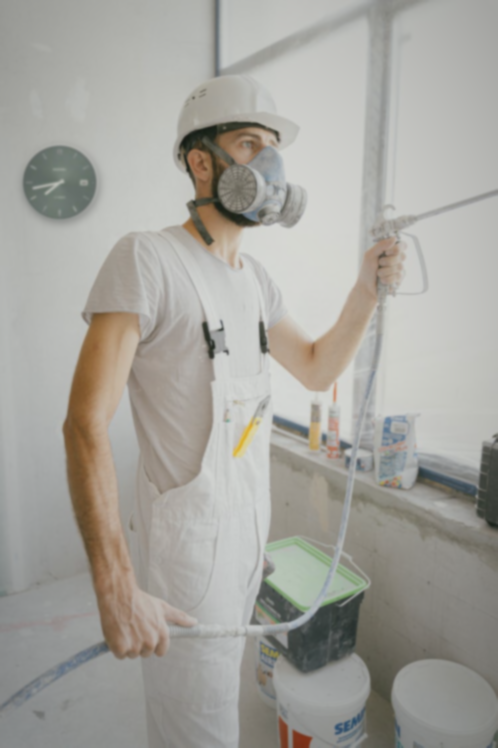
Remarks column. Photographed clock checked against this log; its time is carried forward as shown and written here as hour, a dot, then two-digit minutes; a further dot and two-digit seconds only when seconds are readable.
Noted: 7.43
